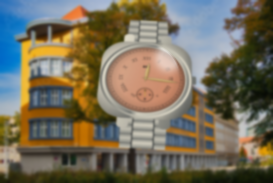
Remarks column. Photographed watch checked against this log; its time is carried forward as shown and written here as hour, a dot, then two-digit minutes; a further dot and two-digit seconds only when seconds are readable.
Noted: 12.16
